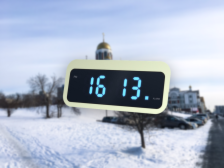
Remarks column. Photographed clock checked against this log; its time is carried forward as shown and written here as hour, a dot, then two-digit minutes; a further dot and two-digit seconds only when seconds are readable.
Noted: 16.13
